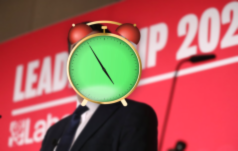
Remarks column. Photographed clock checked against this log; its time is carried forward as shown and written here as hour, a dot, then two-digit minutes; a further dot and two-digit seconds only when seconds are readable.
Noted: 4.55
